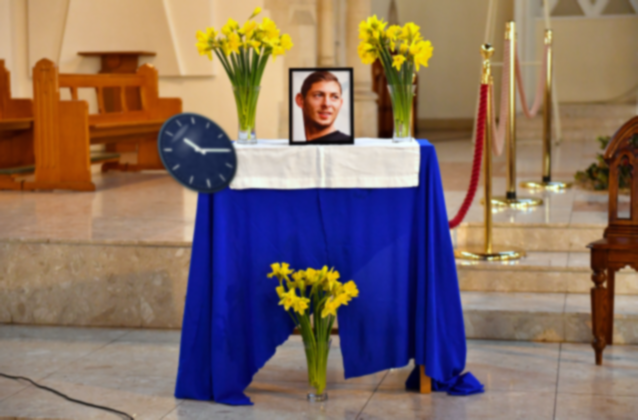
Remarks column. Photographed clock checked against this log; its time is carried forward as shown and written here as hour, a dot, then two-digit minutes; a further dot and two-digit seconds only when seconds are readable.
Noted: 10.15
